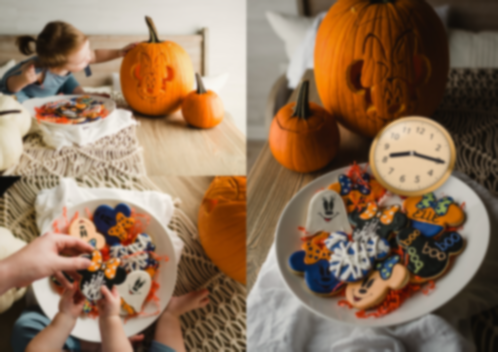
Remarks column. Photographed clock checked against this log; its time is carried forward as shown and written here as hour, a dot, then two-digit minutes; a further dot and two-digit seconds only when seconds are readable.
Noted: 8.15
